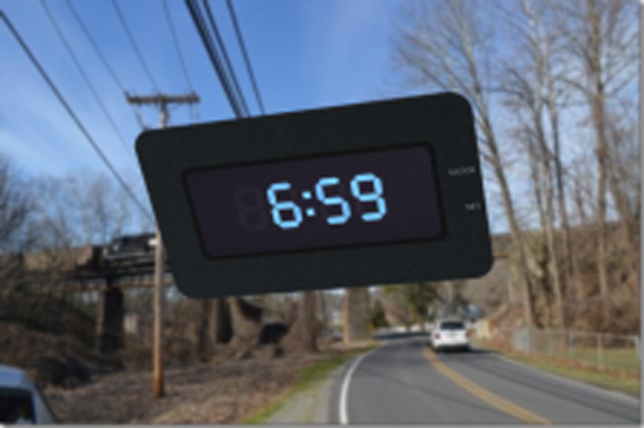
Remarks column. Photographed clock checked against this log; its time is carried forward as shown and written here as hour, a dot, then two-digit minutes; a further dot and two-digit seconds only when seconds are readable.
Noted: 6.59
